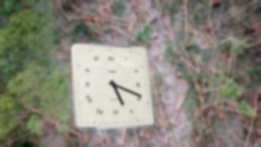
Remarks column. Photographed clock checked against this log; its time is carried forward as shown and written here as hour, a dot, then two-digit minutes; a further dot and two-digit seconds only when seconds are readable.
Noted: 5.19
